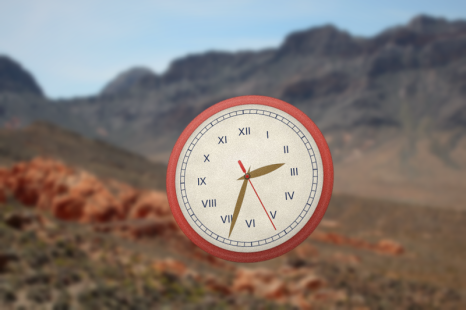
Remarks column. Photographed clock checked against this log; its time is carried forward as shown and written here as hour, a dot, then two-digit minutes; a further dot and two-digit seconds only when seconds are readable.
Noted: 2.33.26
